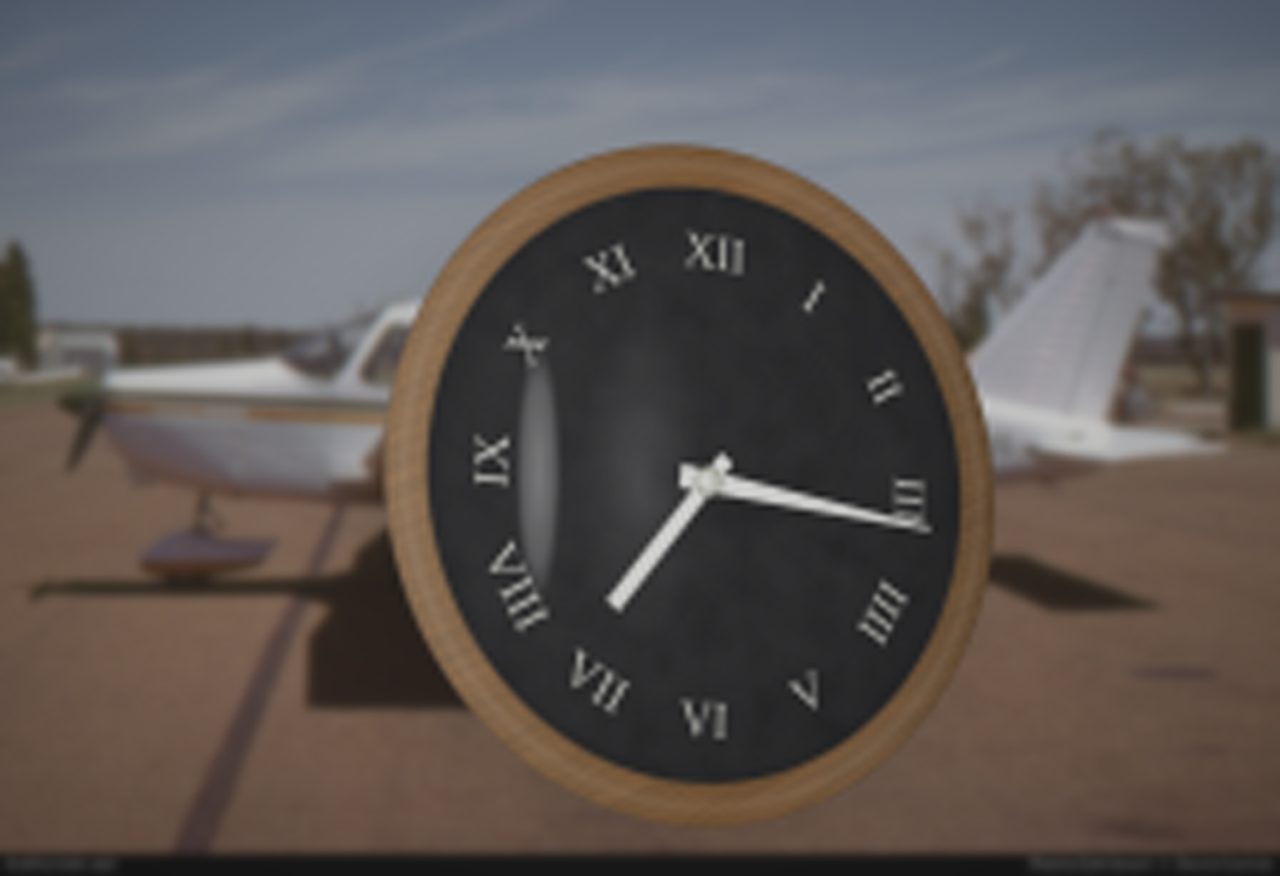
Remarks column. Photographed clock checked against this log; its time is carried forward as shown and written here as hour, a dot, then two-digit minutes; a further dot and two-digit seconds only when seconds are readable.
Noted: 7.16
